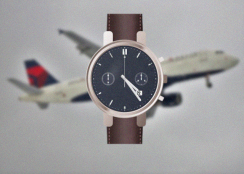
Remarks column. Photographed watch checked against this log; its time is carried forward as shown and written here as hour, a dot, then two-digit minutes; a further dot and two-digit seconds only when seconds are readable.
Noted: 4.24
